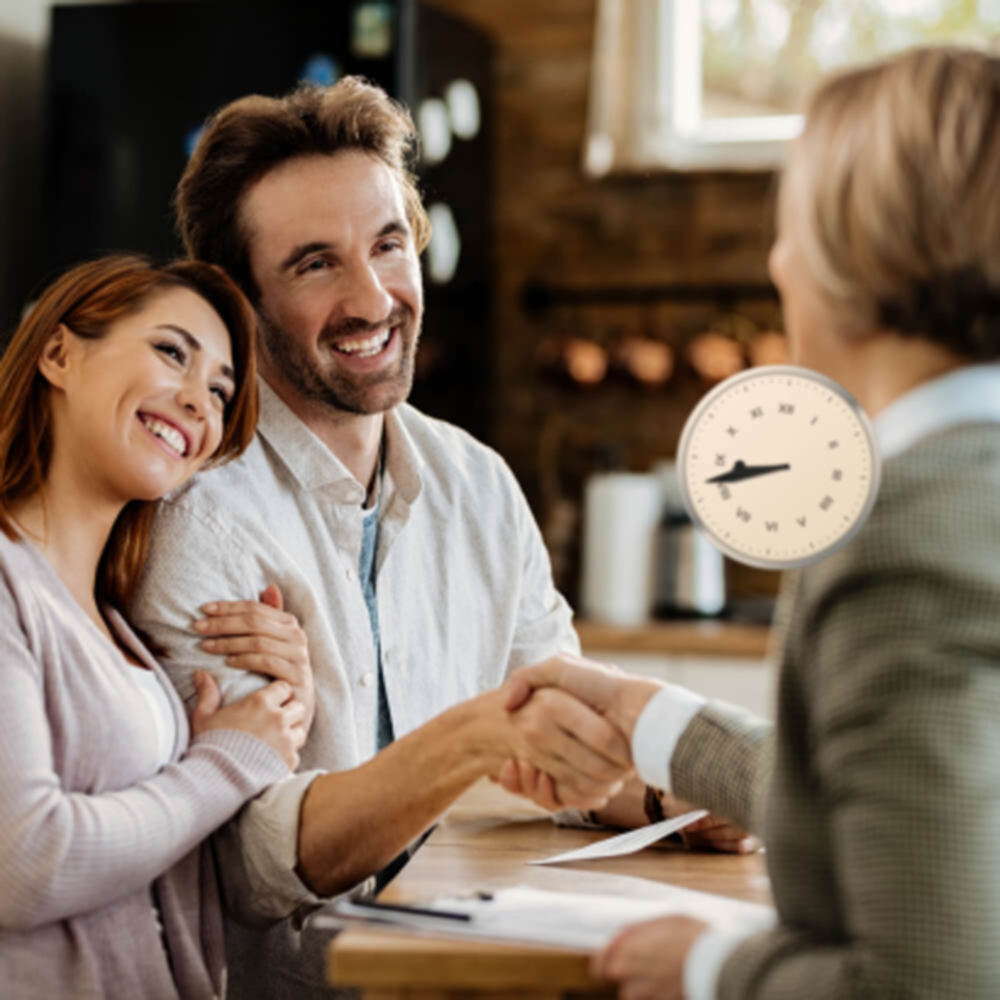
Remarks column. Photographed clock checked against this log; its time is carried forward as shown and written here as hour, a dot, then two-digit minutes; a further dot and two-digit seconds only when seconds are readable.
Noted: 8.42
